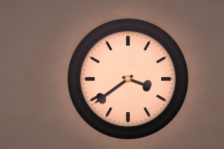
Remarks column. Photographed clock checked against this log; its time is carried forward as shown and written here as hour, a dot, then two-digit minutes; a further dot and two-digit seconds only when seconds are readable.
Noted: 3.39
